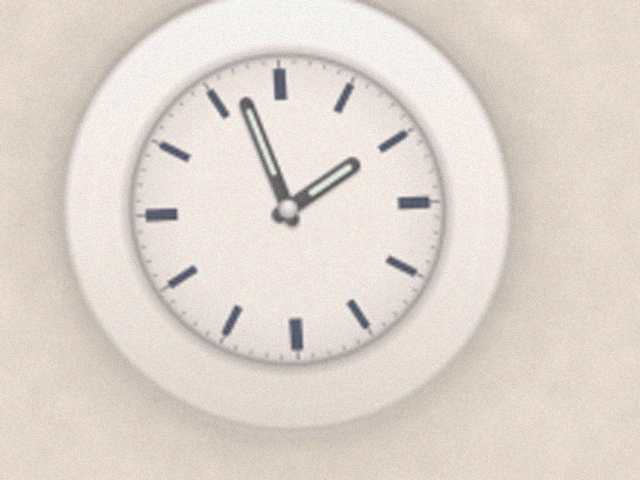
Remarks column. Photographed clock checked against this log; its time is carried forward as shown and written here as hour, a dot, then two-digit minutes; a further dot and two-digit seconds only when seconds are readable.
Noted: 1.57
